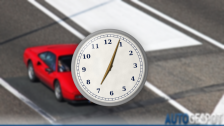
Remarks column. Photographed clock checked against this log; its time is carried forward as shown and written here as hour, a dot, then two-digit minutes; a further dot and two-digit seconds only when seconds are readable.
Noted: 7.04
